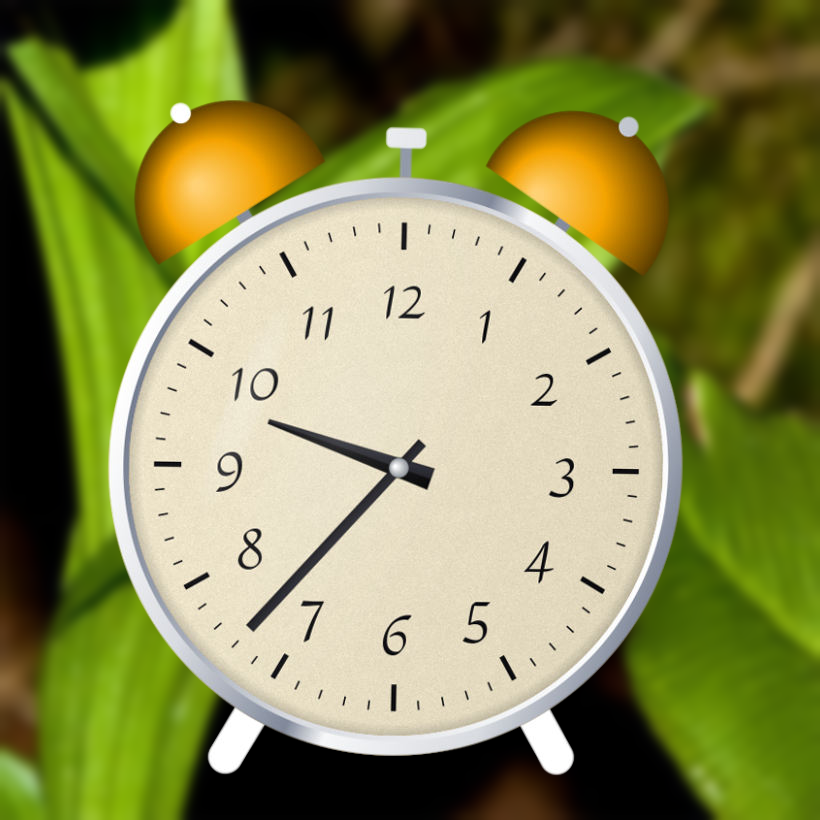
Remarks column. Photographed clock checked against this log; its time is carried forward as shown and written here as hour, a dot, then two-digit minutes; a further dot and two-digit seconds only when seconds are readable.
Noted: 9.37
